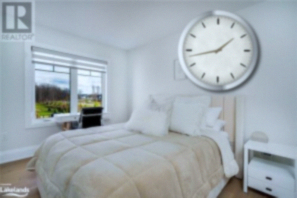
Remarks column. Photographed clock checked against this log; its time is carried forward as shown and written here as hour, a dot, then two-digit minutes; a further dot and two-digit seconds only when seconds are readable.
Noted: 1.43
